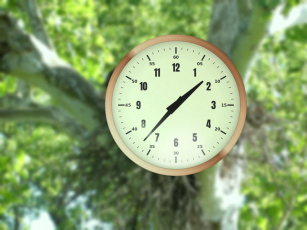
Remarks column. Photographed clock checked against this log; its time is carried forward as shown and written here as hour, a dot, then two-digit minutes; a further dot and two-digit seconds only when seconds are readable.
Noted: 1.37
